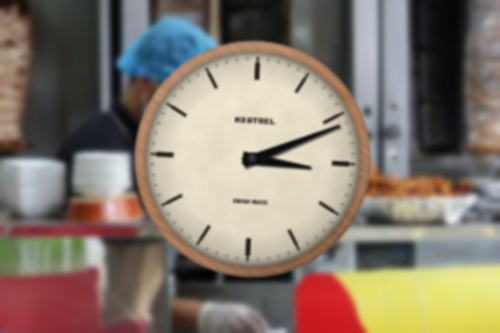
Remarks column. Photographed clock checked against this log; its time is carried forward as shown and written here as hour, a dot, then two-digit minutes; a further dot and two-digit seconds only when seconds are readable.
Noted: 3.11
